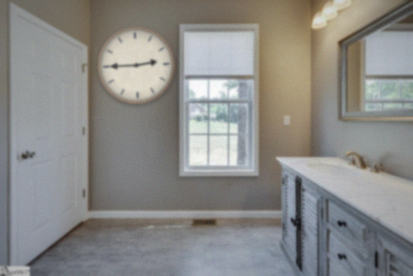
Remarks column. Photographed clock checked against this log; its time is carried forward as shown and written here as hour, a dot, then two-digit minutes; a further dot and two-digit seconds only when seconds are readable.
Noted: 2.45
